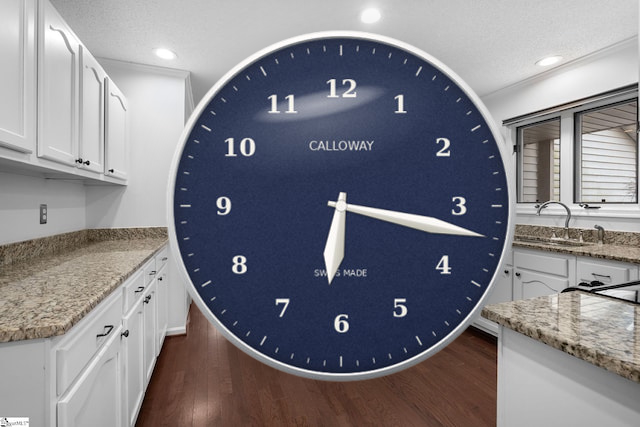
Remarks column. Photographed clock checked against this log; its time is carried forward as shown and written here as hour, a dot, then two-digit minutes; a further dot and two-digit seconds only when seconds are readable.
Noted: 6.17
